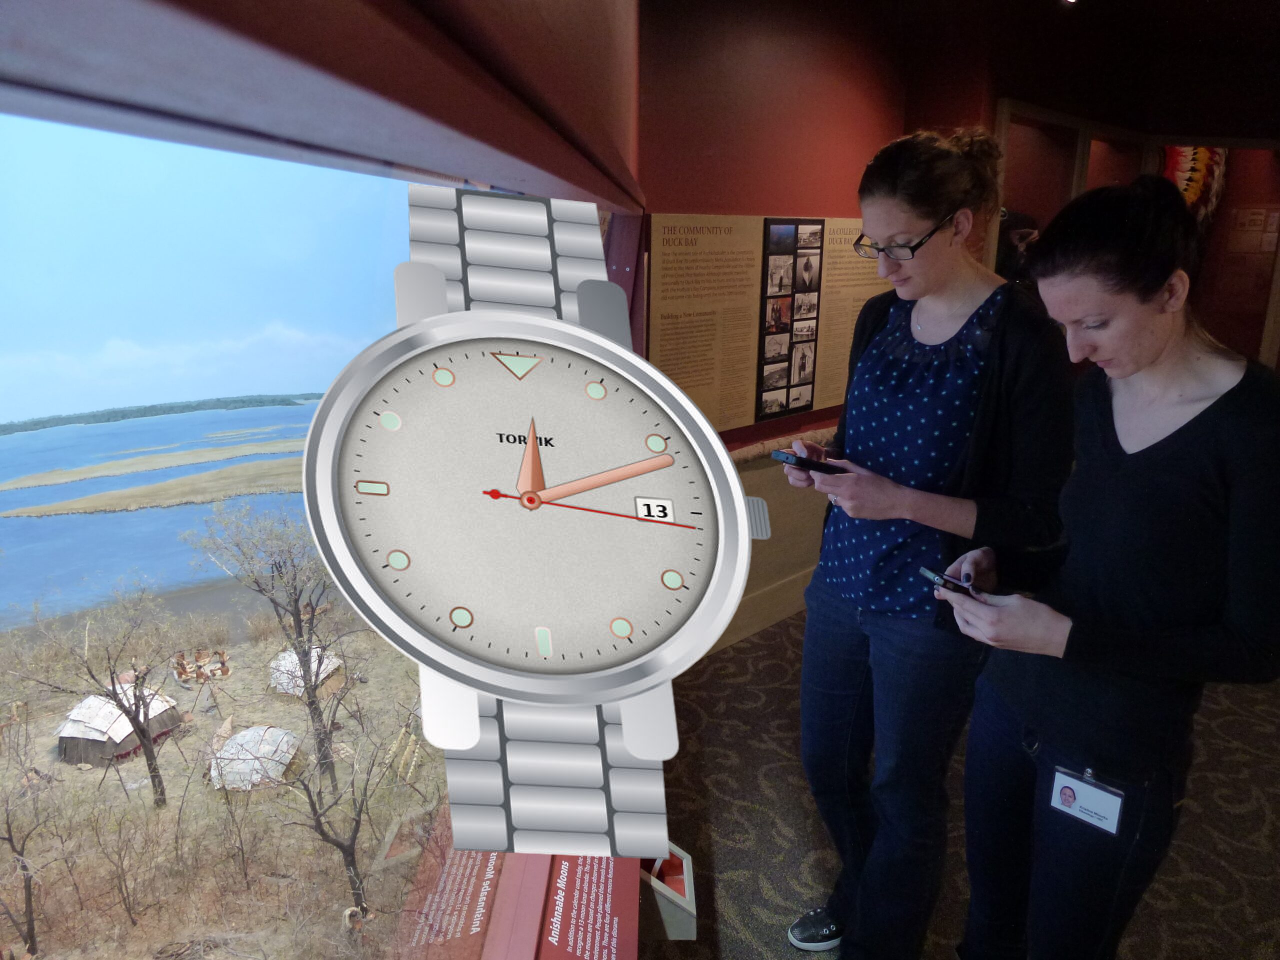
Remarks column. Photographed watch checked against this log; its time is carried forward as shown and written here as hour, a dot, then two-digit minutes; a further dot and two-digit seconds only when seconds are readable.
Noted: 12.11.16
